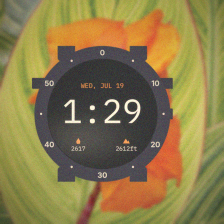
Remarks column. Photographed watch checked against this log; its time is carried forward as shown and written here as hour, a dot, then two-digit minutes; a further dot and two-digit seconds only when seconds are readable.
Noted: 1.29
